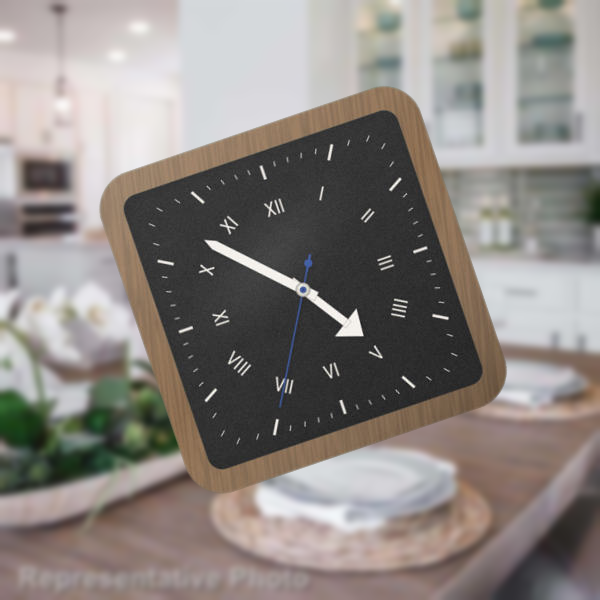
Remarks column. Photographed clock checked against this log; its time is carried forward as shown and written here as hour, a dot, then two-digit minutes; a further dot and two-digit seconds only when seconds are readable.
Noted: 4.52.35
